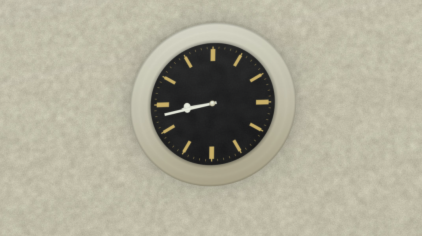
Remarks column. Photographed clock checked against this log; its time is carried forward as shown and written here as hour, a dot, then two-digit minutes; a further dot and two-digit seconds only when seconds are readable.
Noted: 8.43
